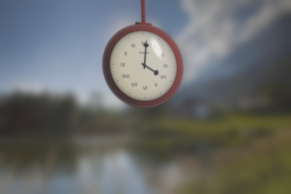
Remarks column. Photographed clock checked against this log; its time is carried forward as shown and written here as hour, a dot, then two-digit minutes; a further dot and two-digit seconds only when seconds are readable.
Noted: 4.01
